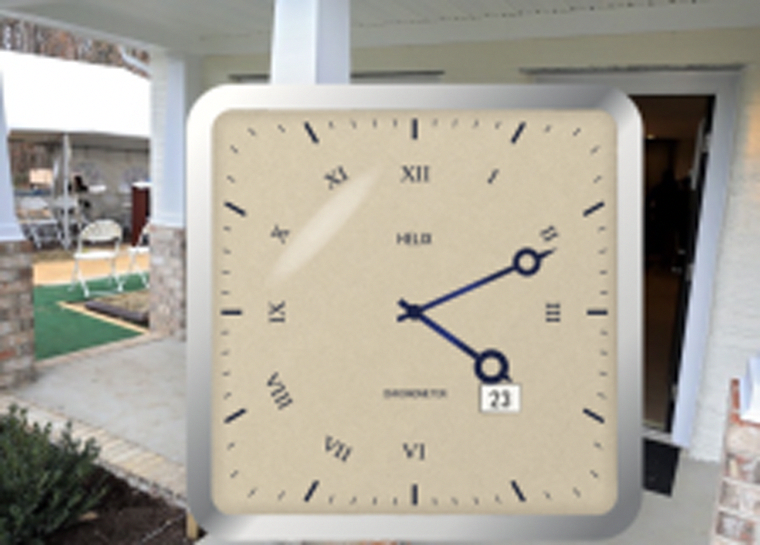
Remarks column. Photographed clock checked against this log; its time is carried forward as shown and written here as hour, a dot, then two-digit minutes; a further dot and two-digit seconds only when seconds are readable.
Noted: 4.11
